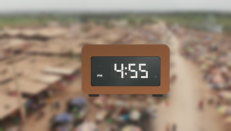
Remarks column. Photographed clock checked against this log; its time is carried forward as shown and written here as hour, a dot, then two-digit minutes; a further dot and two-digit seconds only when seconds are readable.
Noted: 4.55
